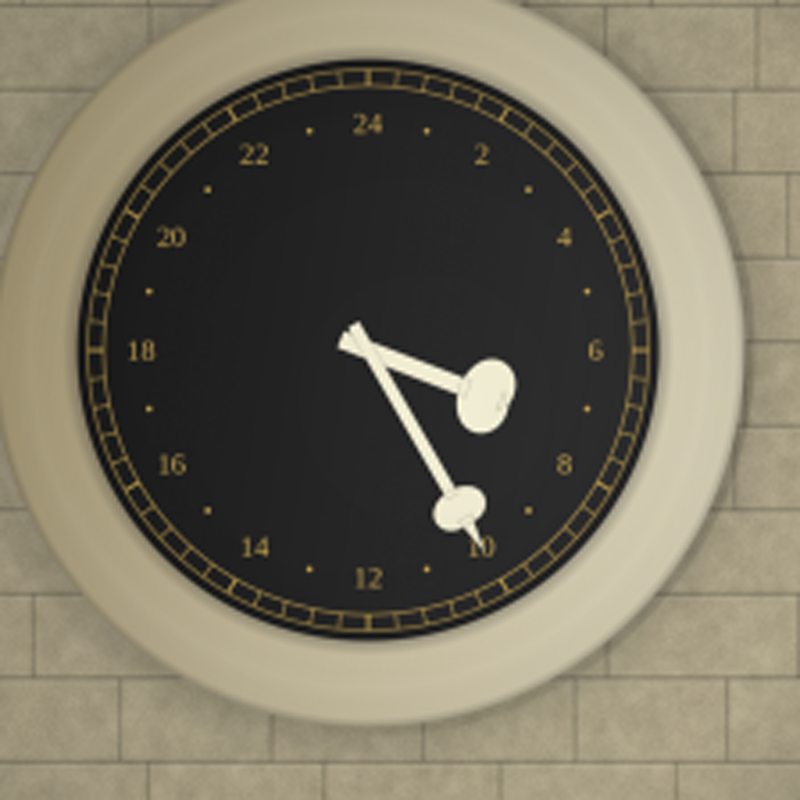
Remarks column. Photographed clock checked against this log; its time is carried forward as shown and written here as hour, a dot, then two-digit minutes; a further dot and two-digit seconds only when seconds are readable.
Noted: 7.25
